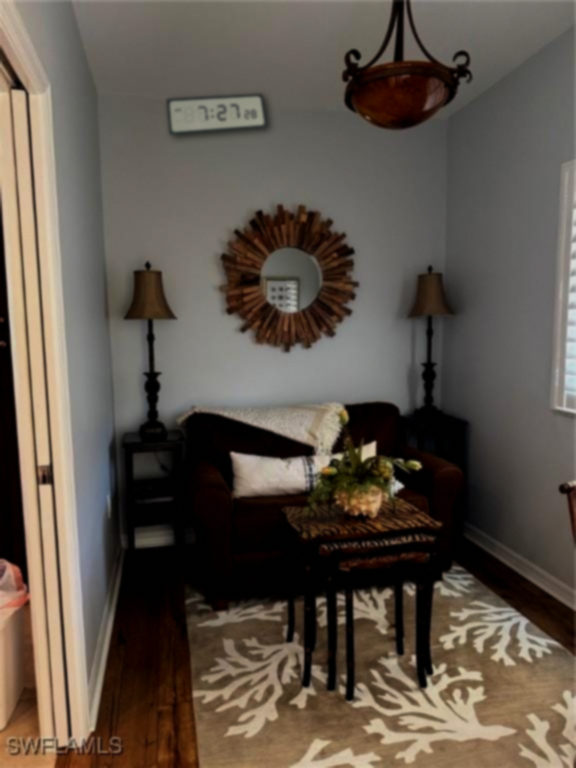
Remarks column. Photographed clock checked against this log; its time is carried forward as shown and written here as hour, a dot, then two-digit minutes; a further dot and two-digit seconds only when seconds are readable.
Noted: 7.27
